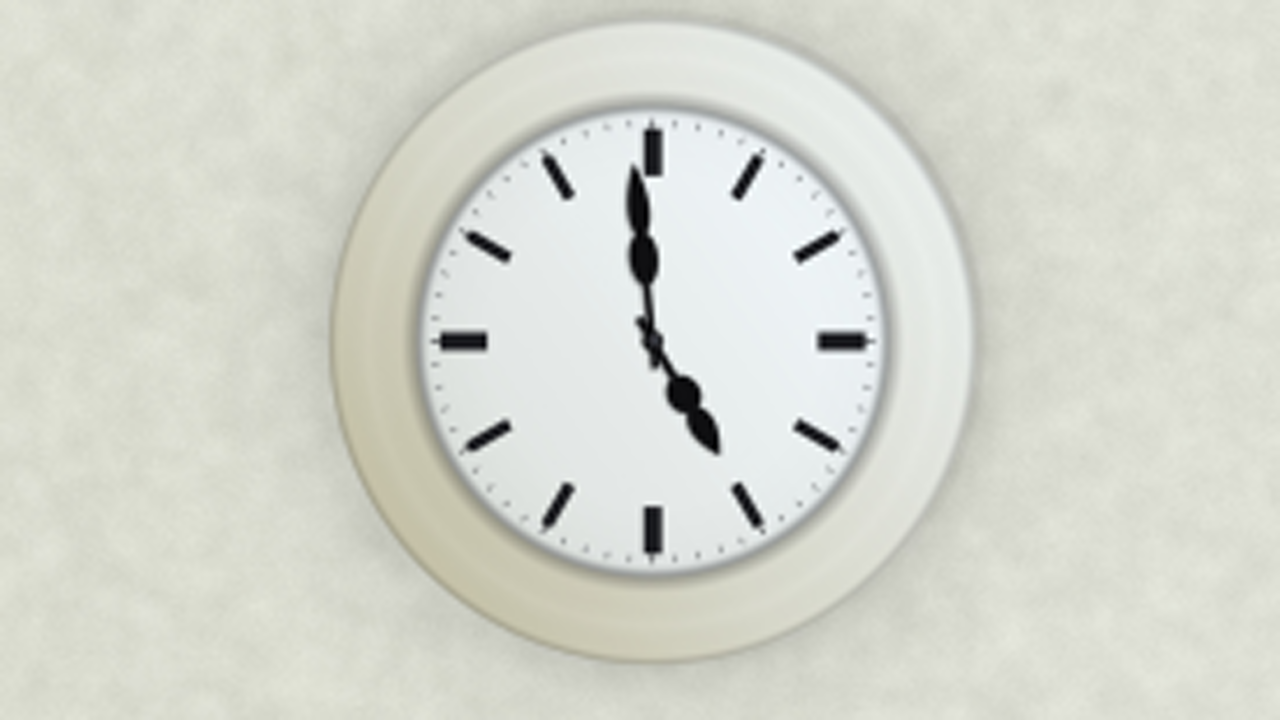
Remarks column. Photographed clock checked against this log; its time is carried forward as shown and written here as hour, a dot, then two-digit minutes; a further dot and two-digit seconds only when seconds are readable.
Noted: 4.59
